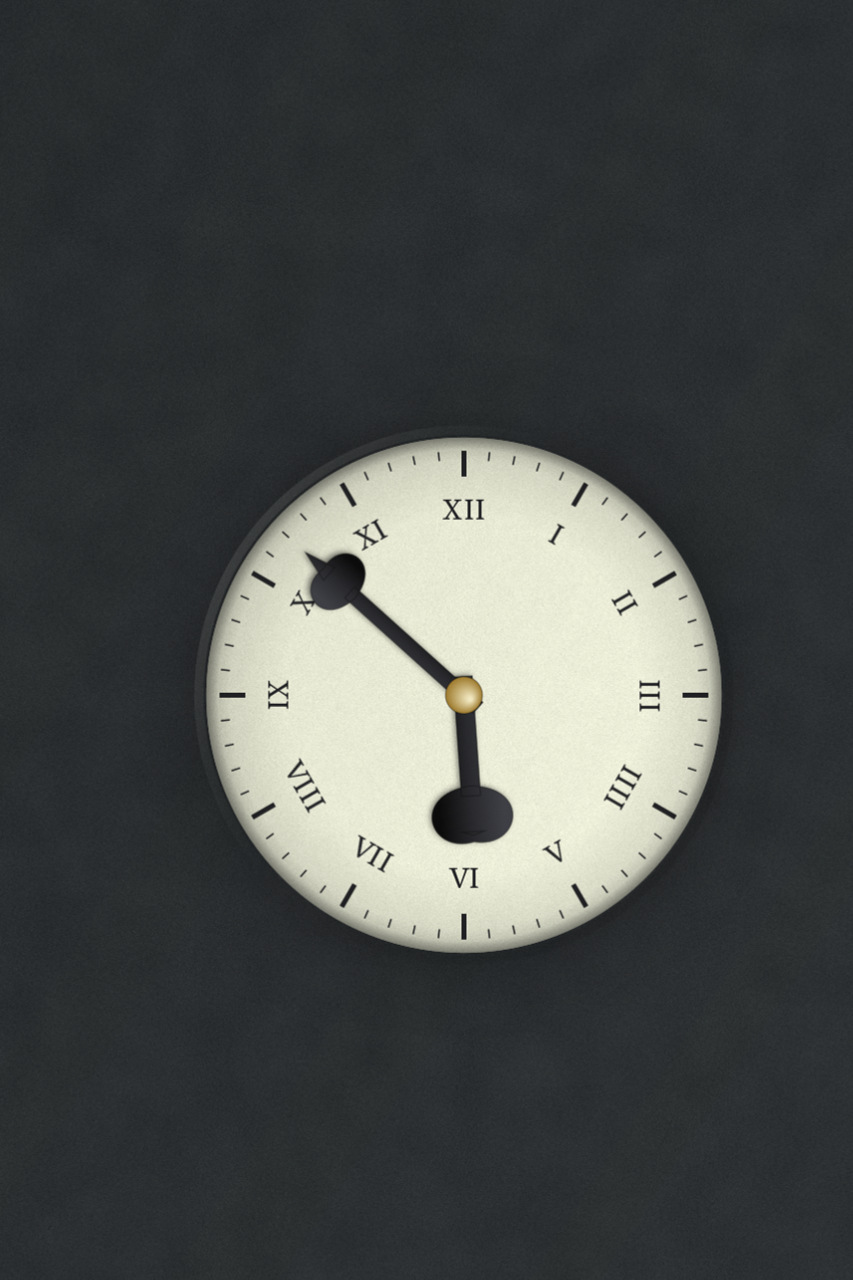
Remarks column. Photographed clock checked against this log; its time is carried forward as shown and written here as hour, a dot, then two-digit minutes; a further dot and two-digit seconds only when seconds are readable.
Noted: 5.52
